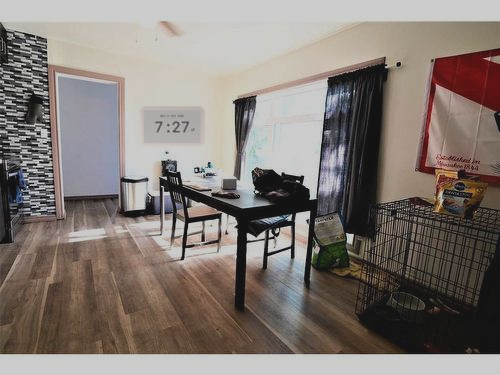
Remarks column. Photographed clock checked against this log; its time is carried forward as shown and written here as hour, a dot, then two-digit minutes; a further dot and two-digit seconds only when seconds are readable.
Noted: 7.27
